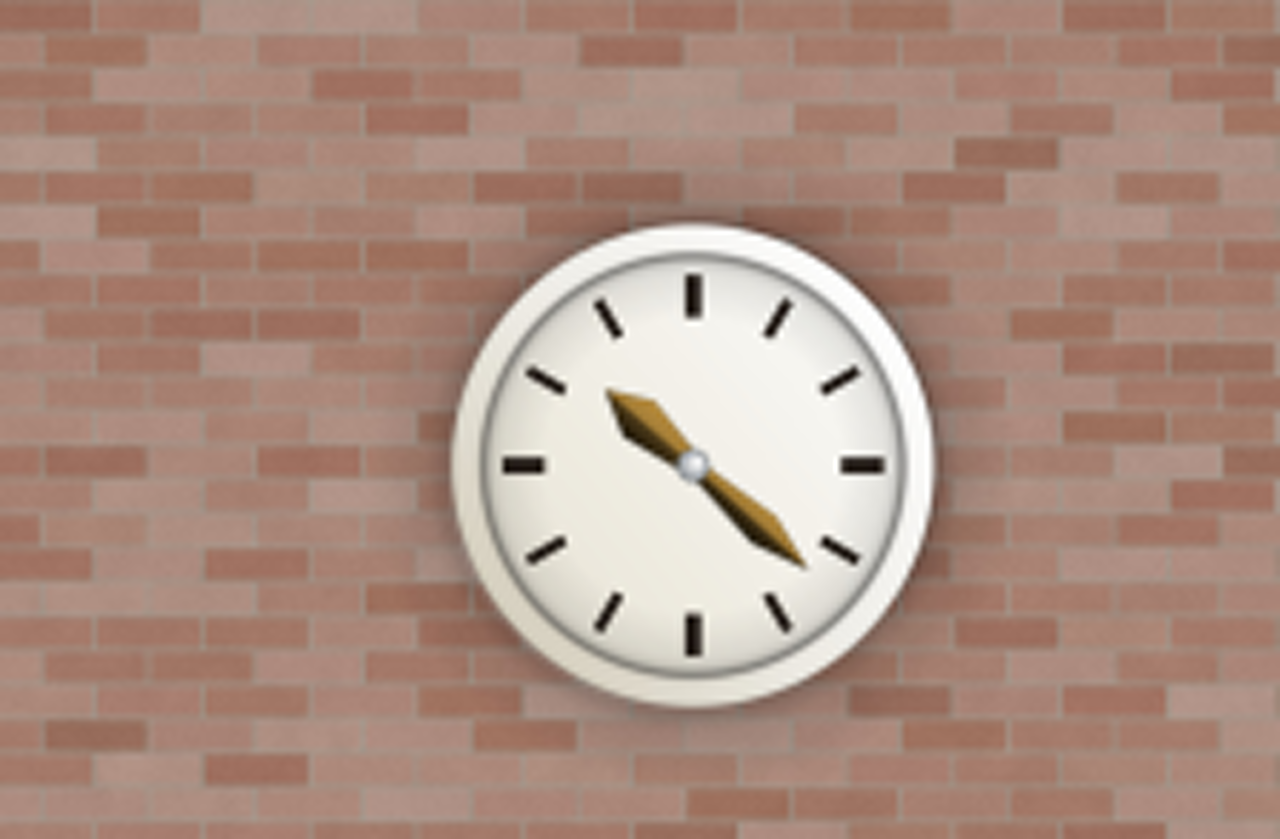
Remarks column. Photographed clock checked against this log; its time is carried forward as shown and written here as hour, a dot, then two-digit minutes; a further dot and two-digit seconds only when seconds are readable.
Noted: 10.22
